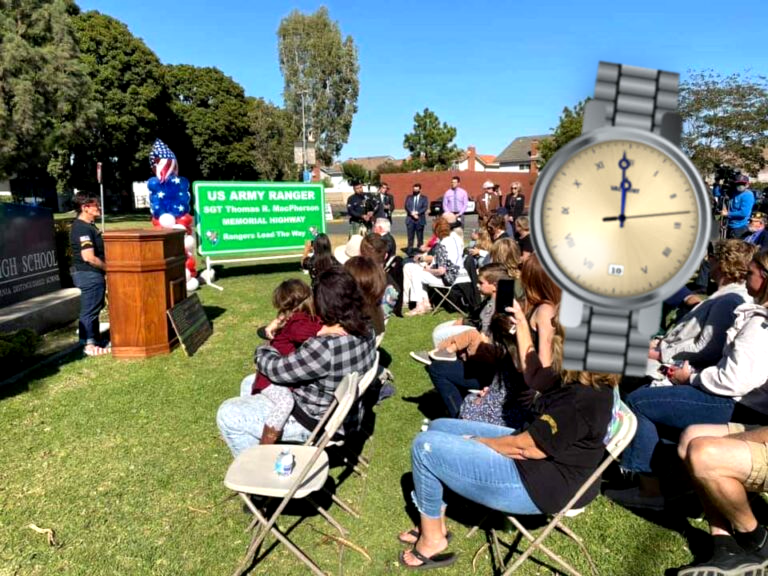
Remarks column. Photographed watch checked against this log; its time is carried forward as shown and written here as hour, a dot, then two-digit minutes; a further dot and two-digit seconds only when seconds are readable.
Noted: 11.59.13
